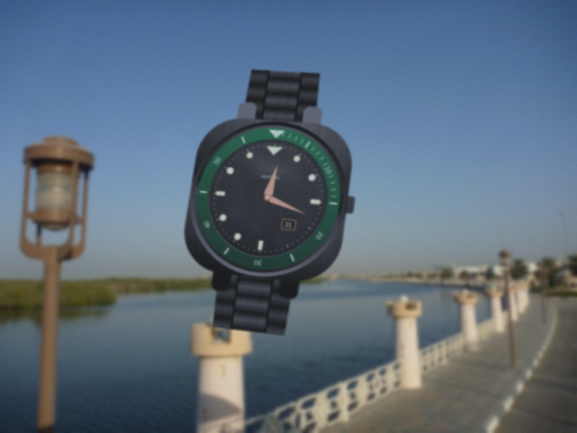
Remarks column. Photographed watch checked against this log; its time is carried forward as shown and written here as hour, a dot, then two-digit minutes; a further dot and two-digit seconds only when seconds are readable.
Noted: 12.18
